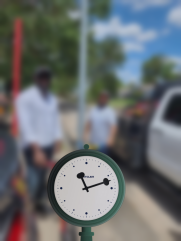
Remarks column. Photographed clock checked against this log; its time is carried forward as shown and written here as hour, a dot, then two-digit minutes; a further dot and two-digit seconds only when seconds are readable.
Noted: 11.12
